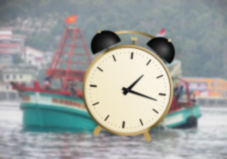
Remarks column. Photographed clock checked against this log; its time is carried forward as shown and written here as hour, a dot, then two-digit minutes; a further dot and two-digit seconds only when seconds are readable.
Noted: 1.17
